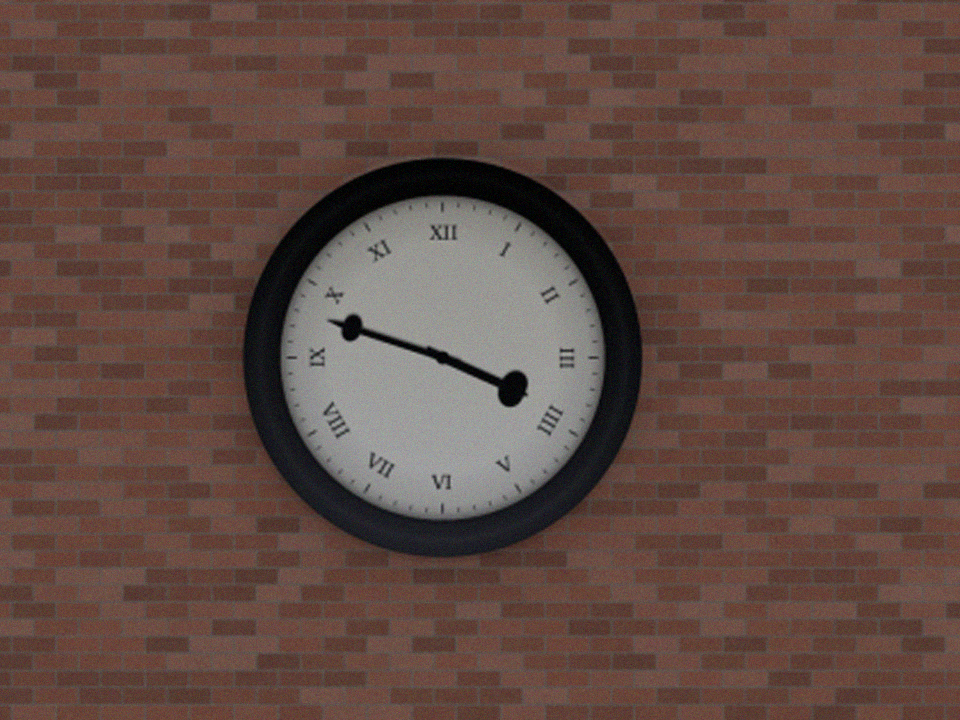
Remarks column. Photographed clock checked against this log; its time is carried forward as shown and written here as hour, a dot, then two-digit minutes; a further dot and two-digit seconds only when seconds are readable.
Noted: 3.48
